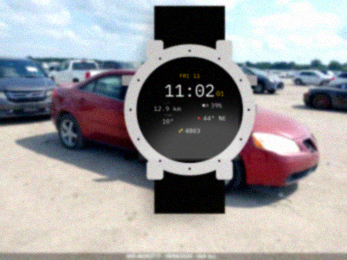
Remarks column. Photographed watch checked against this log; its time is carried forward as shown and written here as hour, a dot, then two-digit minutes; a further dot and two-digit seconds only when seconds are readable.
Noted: 11.02
